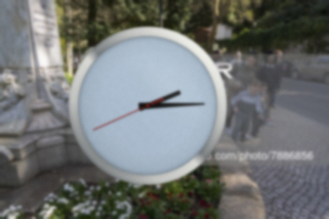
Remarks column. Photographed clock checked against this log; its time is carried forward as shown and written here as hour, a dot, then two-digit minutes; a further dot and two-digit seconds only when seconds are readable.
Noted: 2.14.41
